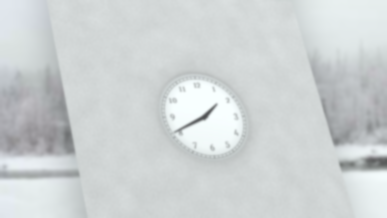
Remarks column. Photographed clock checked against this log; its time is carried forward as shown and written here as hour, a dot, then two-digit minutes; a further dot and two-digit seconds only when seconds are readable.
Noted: 1.41
